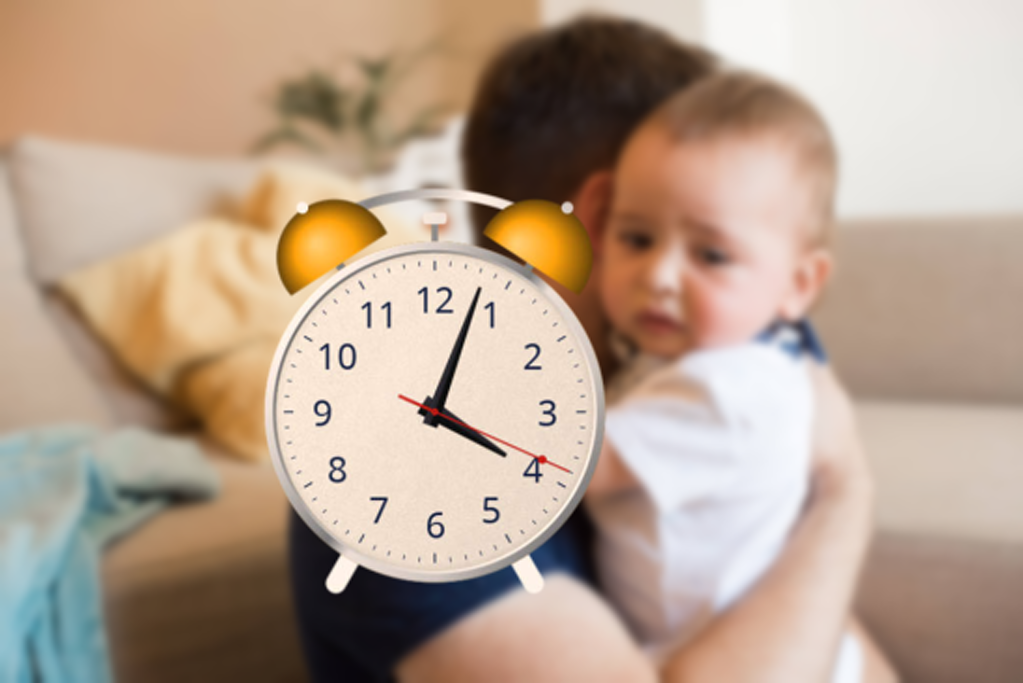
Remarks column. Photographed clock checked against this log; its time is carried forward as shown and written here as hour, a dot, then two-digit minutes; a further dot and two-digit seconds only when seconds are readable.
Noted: 4.03.19
